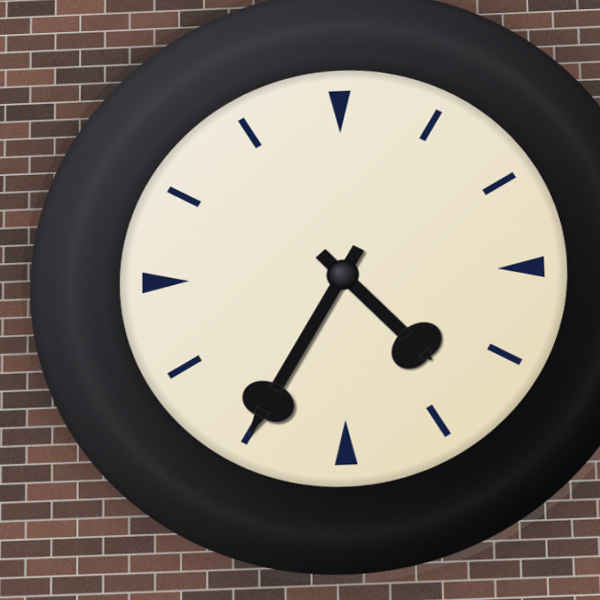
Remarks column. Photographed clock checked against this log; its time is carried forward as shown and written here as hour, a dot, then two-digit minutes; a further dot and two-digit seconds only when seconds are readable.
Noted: 4.35
